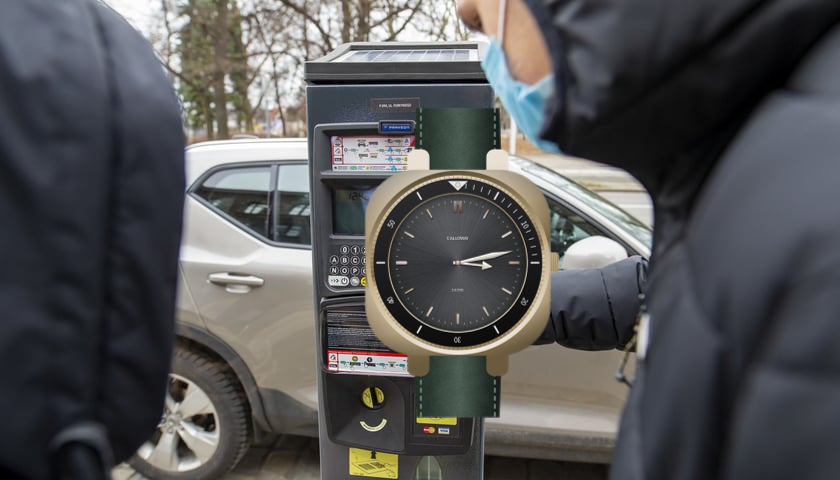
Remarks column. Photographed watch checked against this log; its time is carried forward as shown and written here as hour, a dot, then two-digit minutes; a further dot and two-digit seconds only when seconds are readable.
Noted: 3.13
